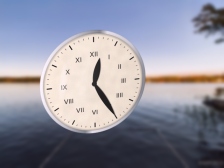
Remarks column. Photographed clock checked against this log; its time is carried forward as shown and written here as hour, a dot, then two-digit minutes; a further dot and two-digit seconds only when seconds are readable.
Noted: 12.25
